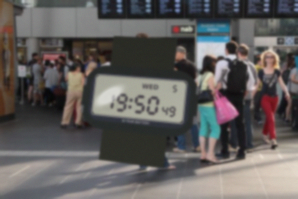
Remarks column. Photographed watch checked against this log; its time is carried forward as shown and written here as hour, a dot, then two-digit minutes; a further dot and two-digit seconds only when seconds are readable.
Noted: 19.50
